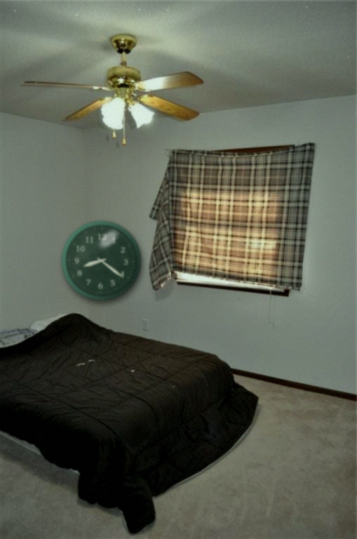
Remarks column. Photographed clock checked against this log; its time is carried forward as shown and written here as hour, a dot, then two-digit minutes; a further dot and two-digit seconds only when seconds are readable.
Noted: 8.21
